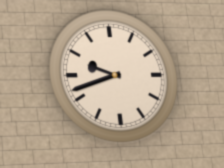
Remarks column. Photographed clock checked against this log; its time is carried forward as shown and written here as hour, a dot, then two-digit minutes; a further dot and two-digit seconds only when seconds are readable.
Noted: 9.42
